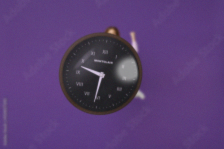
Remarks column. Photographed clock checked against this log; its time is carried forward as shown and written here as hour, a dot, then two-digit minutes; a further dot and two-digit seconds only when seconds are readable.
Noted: 9.31
